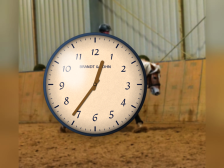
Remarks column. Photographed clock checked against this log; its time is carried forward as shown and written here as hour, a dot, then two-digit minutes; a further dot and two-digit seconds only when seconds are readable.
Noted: 12.36
